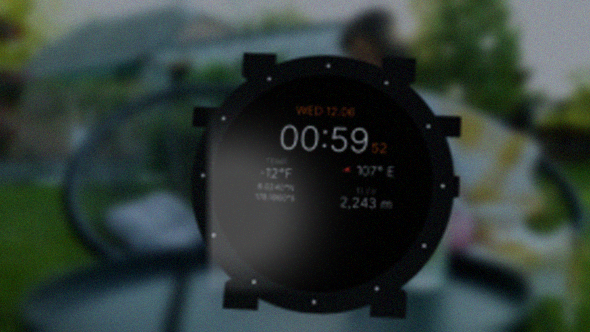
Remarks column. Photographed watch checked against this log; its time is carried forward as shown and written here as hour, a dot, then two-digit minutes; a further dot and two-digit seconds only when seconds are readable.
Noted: 0.59
